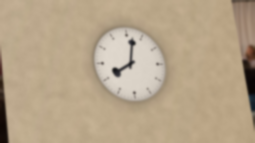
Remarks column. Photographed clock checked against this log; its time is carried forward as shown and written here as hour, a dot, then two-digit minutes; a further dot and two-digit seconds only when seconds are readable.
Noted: 8.02
